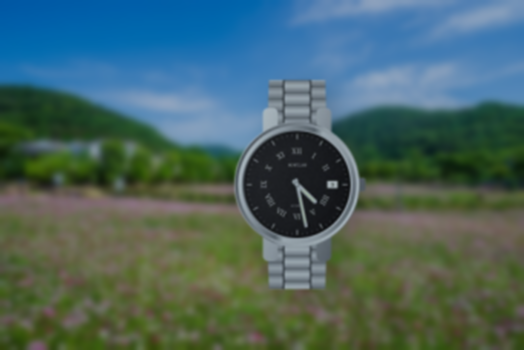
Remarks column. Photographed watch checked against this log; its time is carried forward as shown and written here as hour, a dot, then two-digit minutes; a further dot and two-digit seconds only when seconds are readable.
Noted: 4.28
